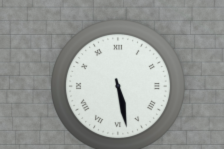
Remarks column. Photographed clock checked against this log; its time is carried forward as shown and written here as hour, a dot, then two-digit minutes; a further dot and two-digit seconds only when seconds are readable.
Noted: 5.28
